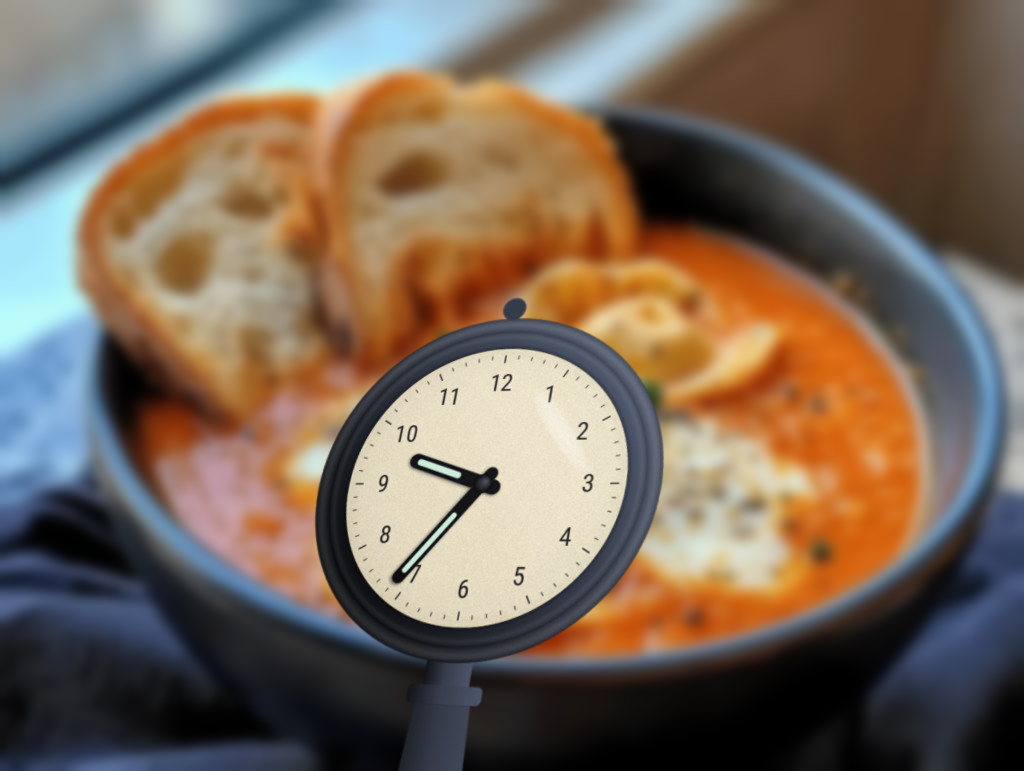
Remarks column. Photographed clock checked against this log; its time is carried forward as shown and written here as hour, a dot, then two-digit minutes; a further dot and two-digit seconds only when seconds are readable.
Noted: 9.36
